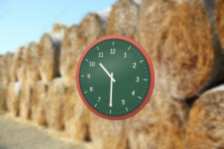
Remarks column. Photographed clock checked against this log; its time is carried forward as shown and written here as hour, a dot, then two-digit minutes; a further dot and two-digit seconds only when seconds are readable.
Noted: 10.30
